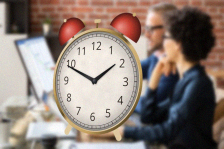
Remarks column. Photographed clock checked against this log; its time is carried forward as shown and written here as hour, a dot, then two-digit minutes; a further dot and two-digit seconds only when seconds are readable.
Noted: 1.49
